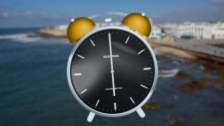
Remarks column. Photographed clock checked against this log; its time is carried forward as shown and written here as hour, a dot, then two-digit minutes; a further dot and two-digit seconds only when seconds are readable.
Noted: 6.00
